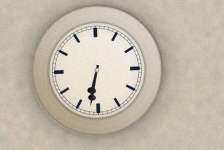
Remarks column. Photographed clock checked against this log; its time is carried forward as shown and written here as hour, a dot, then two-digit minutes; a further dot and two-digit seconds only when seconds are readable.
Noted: 6.32
